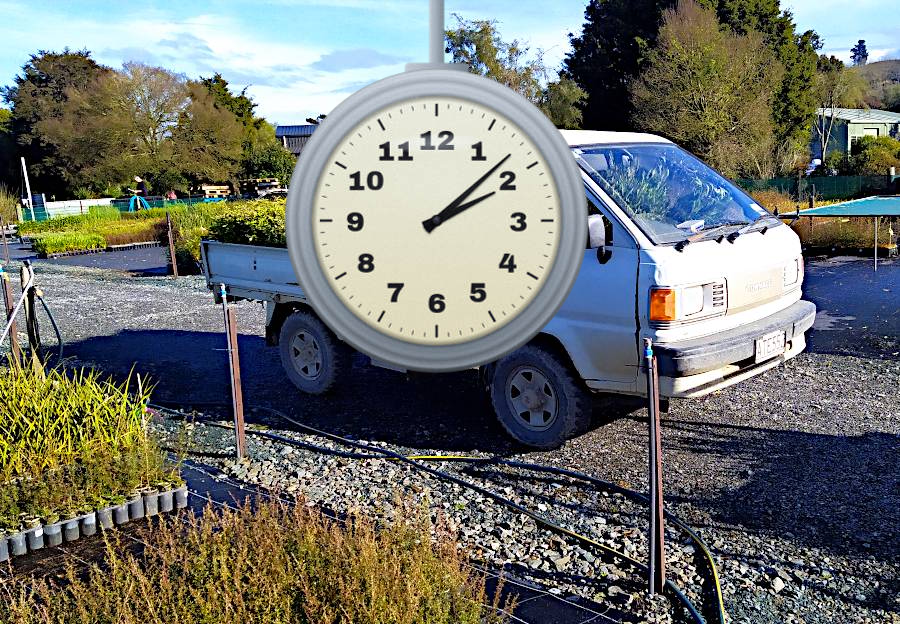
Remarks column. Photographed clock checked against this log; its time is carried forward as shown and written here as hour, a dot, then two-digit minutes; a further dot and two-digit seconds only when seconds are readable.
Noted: 2.08
